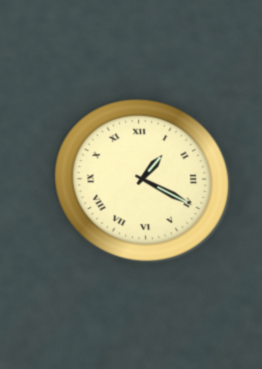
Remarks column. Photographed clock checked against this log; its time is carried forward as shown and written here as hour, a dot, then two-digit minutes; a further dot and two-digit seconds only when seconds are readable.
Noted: 1.20
